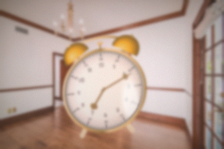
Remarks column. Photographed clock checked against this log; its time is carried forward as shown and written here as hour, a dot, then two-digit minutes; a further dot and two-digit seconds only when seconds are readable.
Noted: 7.11
